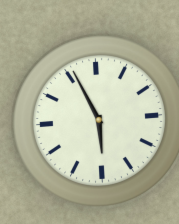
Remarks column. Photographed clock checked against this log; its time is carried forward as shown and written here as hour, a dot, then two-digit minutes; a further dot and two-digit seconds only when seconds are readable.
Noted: 5.56
